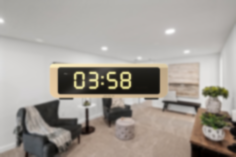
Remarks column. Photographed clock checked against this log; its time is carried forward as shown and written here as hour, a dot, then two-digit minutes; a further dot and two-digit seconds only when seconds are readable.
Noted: 3.58
